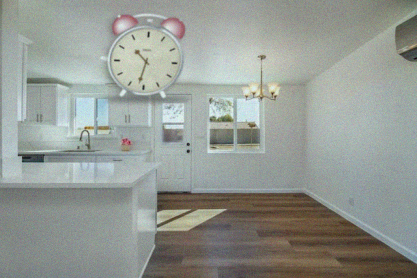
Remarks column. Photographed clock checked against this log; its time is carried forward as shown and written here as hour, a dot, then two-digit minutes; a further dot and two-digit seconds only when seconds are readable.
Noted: 10.32
